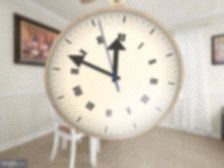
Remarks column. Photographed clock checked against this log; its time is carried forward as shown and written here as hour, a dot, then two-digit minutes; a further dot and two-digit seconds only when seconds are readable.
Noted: 11.47.56
